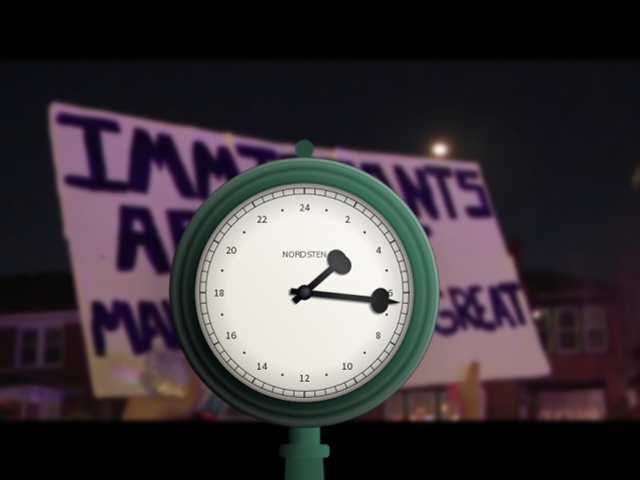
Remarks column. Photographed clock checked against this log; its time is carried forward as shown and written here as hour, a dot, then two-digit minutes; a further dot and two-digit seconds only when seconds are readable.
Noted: 3.16
